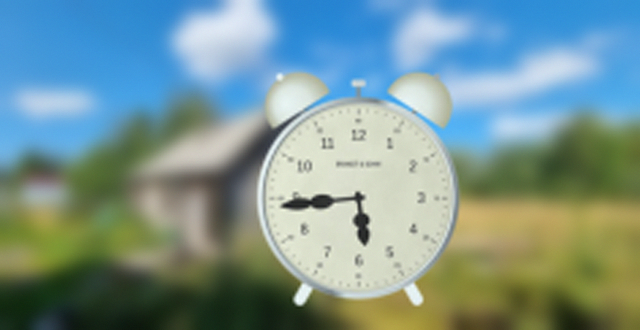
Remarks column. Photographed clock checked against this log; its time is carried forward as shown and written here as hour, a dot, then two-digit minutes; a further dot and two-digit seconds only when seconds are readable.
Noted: 5.44
